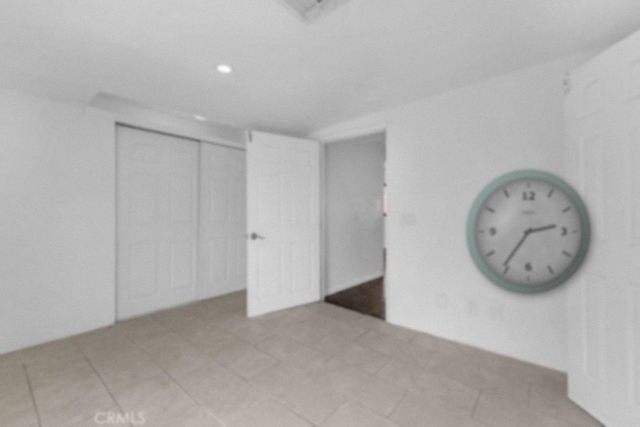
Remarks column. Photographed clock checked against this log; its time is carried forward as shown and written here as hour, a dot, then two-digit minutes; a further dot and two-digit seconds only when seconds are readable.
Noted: 2.36
